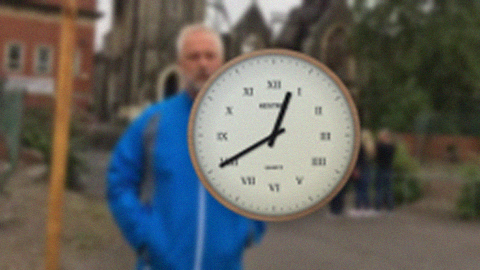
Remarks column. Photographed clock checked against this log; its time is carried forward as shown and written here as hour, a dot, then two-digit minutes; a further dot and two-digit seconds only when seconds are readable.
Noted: 12.40
